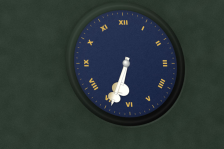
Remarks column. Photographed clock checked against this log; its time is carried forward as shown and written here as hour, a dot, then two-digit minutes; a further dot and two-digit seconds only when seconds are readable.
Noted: 6.34
